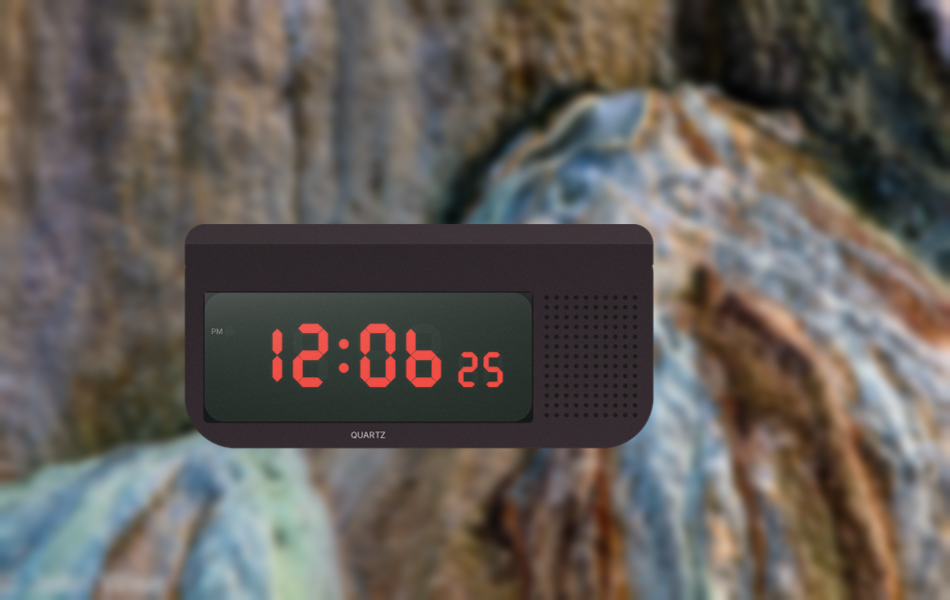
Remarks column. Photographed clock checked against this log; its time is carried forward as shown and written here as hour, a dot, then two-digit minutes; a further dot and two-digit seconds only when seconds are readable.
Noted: 12.06.25
